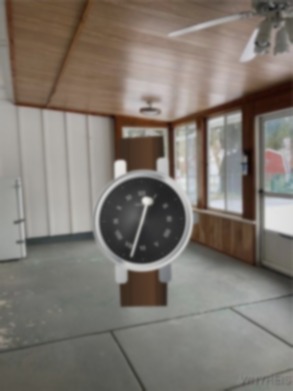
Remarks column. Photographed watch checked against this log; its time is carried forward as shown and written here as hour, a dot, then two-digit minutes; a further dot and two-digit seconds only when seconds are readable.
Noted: 12.33
